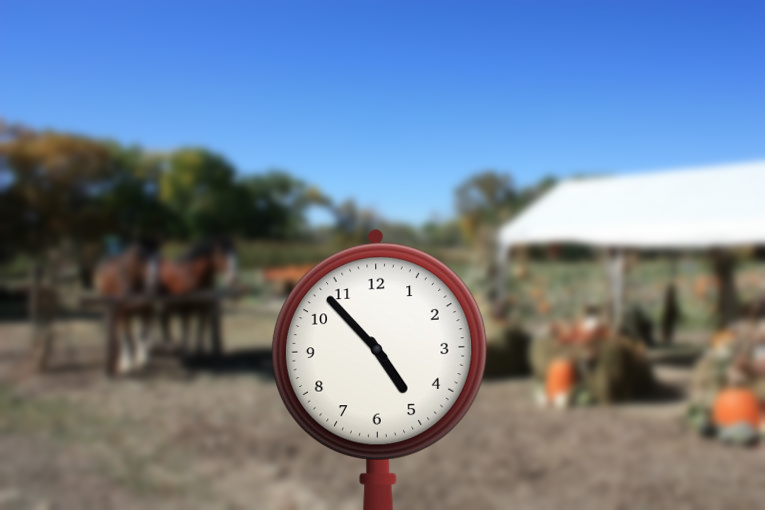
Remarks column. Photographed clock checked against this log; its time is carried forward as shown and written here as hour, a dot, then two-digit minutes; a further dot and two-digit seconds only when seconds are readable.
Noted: 4.53
